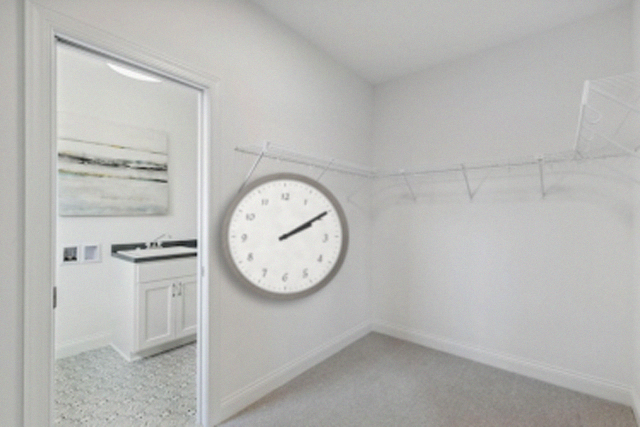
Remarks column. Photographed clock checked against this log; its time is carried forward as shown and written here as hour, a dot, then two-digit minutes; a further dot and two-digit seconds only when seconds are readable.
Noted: 2.10
